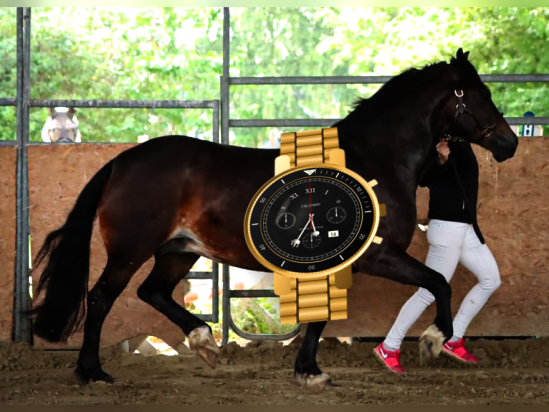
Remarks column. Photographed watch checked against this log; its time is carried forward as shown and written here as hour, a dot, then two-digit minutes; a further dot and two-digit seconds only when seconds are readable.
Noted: 5.35
